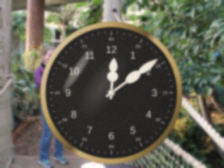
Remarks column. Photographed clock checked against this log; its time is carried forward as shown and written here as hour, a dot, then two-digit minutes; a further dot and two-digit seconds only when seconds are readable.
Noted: 12.09
